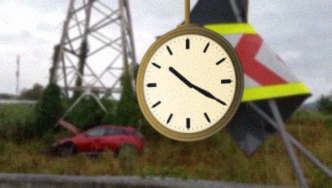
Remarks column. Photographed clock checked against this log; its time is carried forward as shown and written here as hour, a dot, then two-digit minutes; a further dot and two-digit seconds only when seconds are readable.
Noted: 10.20
